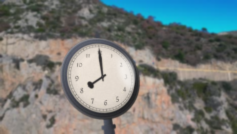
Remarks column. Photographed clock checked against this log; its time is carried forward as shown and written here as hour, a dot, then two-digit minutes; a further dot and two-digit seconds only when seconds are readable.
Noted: 8.00
